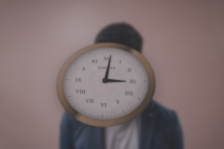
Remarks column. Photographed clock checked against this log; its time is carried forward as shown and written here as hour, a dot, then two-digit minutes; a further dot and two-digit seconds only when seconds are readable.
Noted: 3.01
